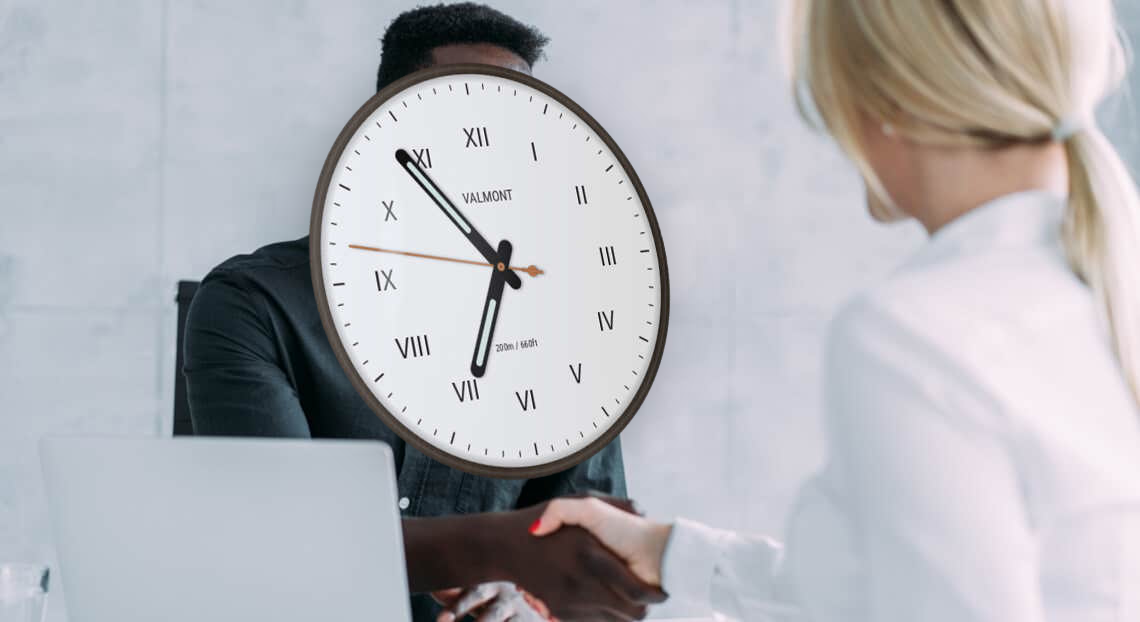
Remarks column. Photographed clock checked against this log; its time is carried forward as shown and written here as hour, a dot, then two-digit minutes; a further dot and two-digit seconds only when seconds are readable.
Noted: 6.53.47
